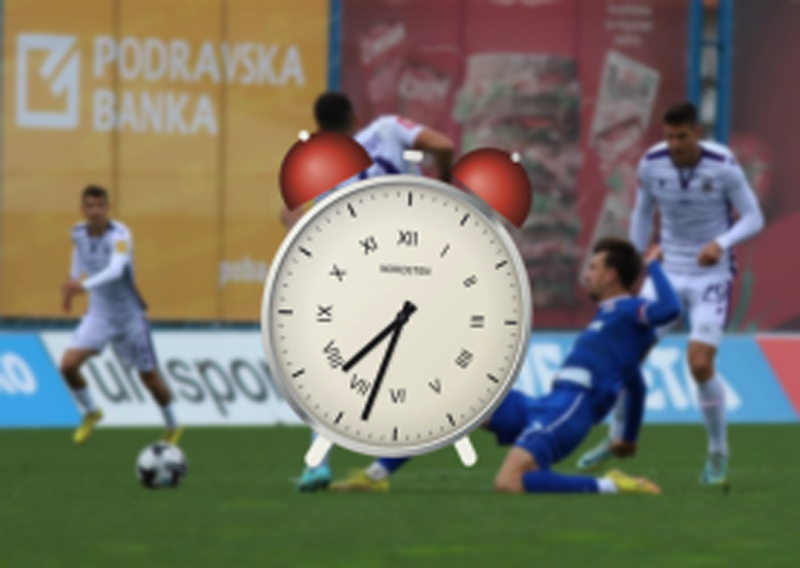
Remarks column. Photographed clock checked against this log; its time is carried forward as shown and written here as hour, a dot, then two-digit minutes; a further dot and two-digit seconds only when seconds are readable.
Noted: 7.33
